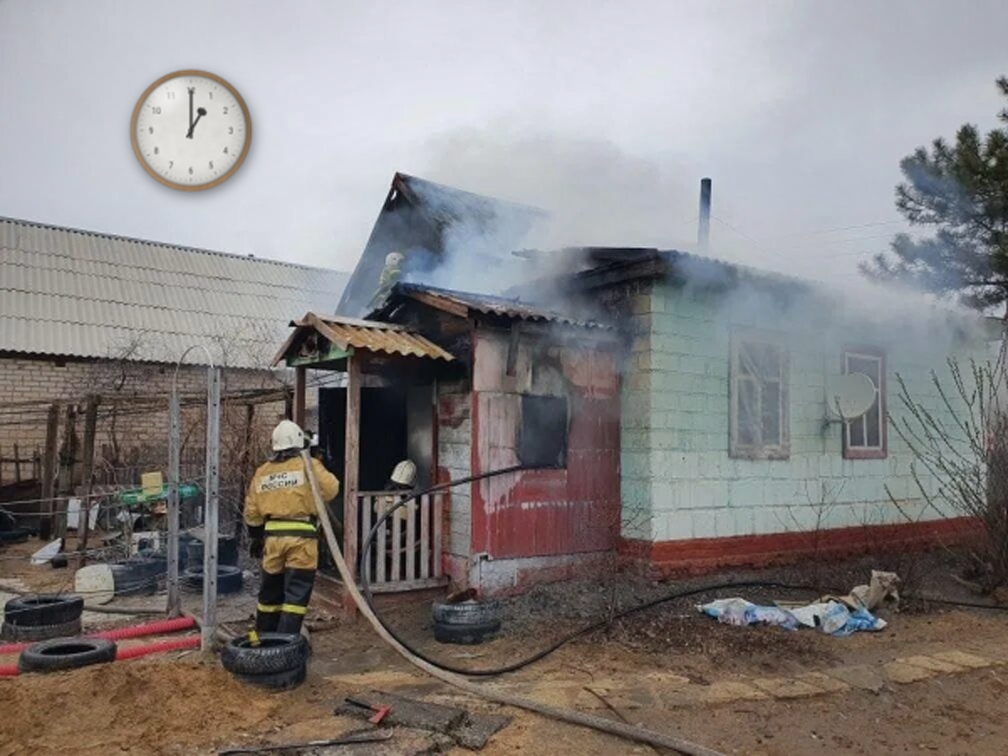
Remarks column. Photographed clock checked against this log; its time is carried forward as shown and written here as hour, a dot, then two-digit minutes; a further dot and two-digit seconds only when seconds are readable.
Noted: 1.00
